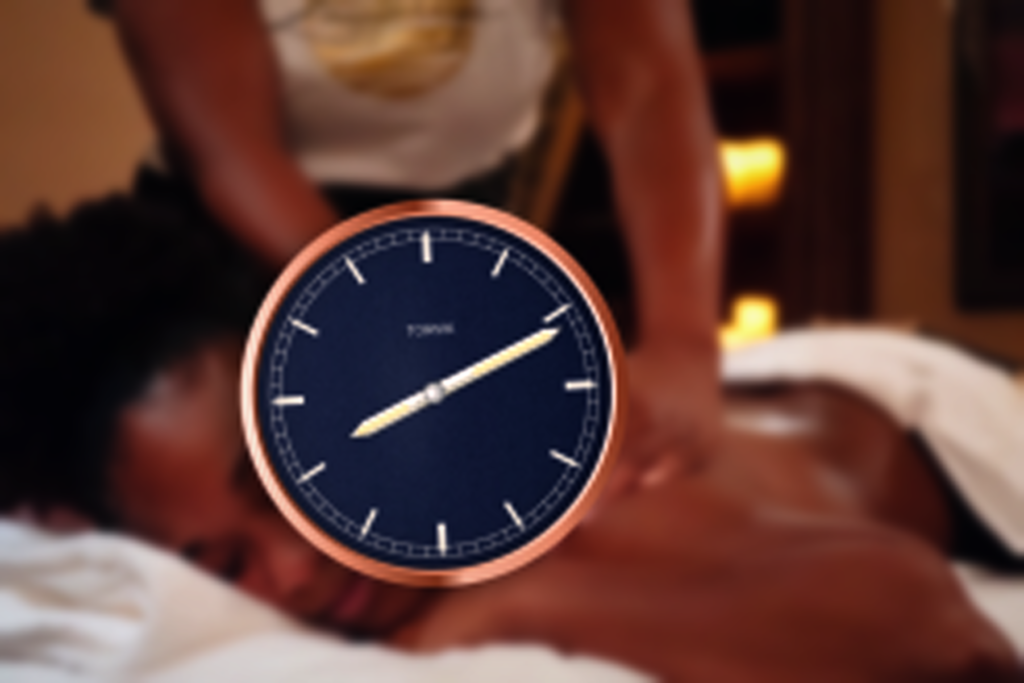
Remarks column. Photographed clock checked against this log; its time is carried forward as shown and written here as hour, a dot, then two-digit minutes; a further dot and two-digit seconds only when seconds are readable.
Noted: 8.11
